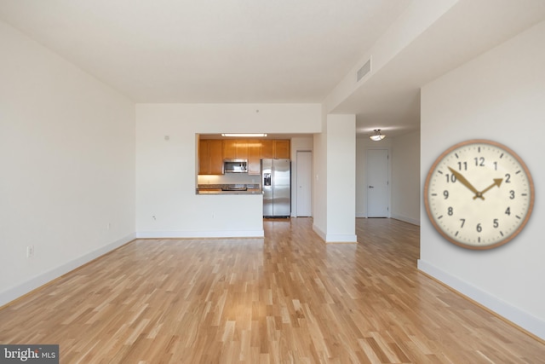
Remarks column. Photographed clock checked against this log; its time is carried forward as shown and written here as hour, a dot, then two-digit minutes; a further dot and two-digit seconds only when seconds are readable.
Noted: 1.52
